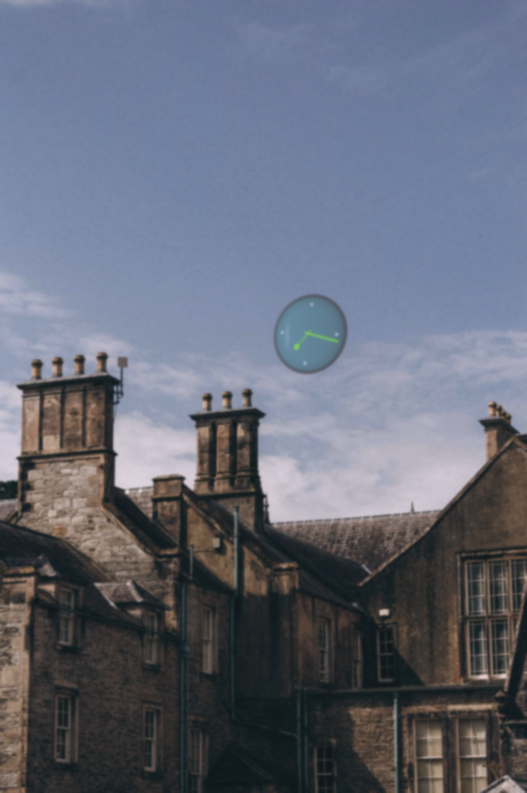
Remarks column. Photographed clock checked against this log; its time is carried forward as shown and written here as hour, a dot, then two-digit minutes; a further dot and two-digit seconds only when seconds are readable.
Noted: 7.17
